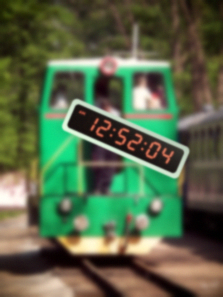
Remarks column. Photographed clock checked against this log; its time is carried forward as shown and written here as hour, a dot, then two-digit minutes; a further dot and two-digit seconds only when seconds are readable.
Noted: 12.52.04
